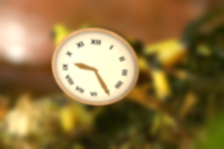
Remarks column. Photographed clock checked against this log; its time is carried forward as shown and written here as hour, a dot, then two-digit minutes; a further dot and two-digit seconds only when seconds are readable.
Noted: 9.25
